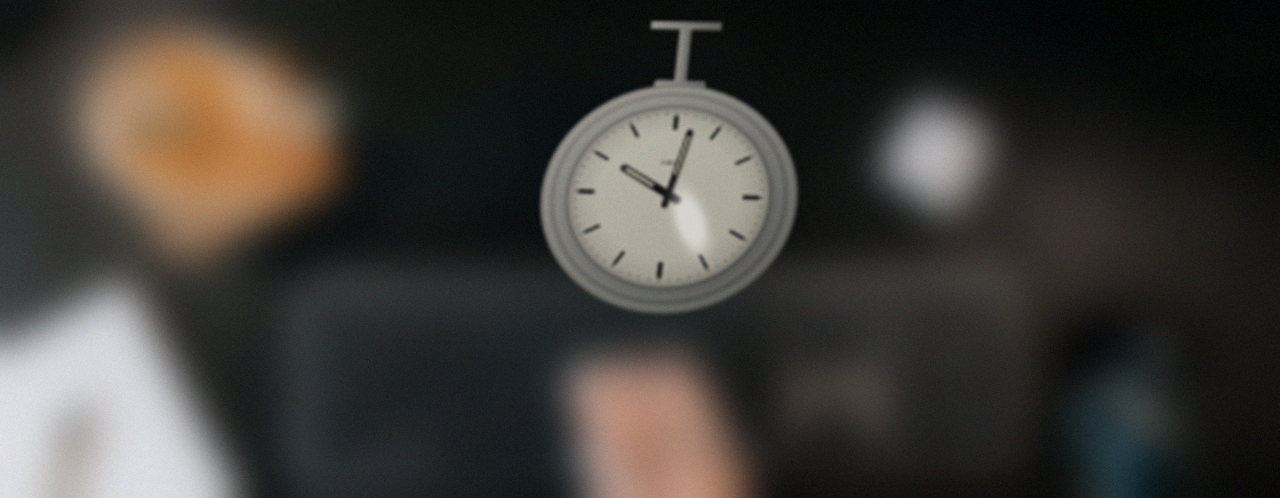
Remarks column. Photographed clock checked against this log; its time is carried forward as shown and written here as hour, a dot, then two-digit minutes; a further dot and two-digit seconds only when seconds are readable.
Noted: 10.02
